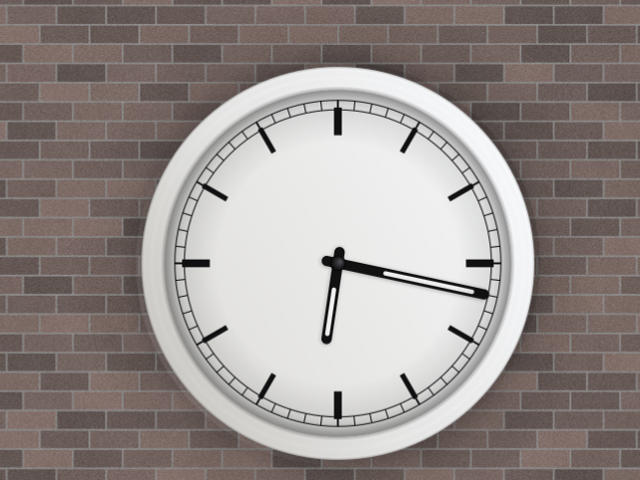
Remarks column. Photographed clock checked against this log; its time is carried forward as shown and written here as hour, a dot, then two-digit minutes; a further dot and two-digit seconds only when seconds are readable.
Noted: 6.17
